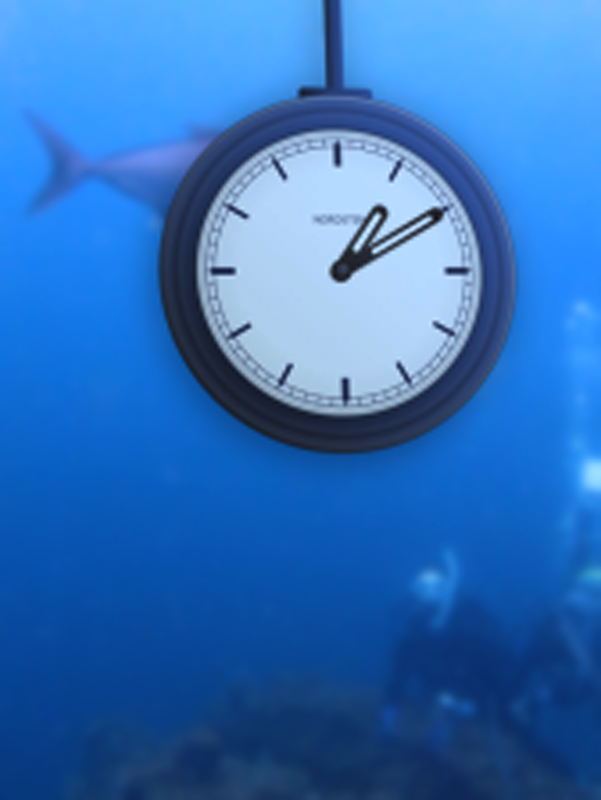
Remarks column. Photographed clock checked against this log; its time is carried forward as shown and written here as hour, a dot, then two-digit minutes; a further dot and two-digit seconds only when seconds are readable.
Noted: 1.10
